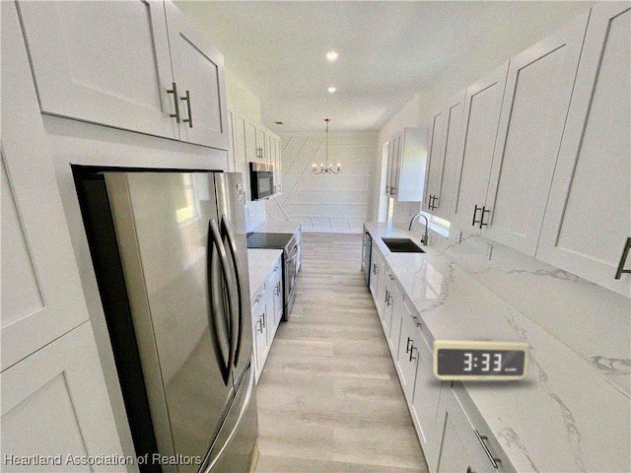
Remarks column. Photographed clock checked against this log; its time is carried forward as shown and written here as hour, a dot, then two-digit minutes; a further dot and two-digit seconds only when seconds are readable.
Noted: 3.33
